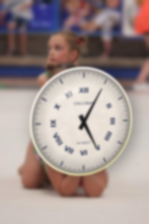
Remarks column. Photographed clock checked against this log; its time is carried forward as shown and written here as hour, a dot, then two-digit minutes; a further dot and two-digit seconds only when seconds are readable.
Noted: 5.05
